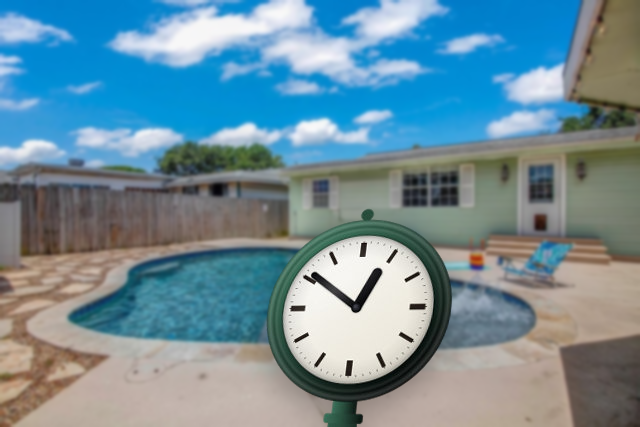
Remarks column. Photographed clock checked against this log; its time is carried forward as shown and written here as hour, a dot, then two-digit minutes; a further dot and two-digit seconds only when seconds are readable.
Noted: 12.51
